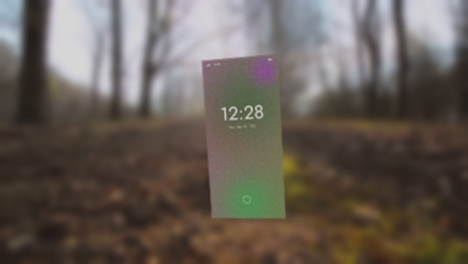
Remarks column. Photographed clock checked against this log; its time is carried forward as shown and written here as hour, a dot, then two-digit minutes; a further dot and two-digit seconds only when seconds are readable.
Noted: 12.28
